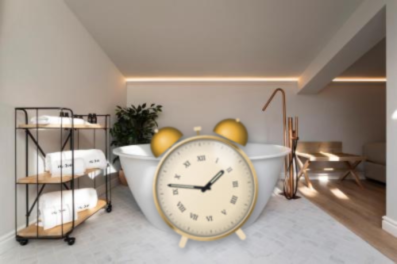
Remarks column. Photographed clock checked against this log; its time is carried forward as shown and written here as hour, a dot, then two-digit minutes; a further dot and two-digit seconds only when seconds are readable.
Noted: 1.47
